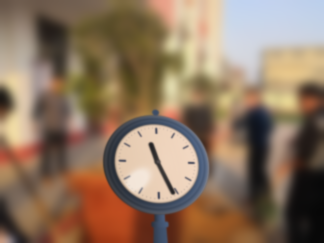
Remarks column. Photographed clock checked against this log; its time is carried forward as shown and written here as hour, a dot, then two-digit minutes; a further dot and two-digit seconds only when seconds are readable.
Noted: 11.26
